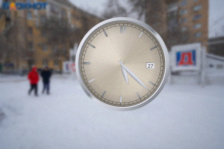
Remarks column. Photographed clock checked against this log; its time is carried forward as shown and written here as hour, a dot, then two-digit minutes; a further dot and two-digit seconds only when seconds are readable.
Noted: 5.22
